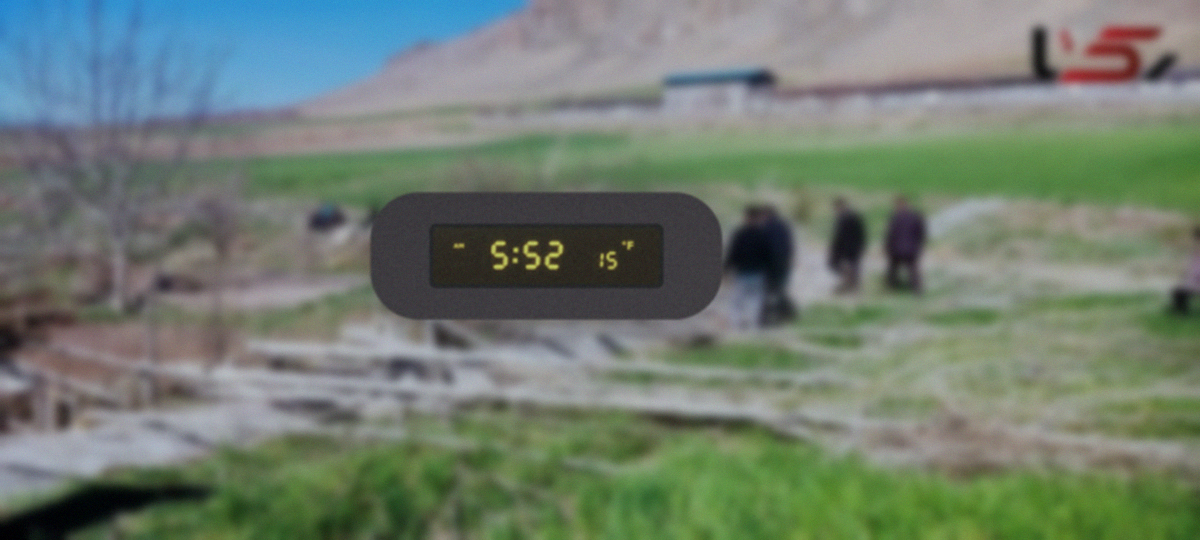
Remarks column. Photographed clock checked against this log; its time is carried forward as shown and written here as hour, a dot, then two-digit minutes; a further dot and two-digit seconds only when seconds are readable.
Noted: 5.52
